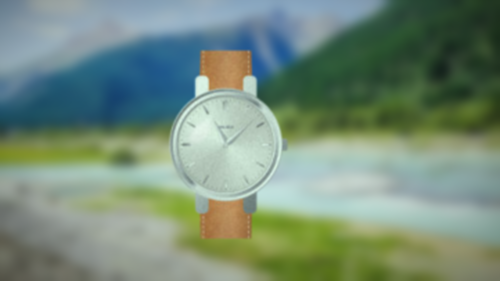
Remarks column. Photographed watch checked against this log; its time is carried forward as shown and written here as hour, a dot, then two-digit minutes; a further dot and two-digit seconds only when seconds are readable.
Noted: 11.08
